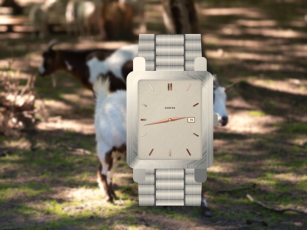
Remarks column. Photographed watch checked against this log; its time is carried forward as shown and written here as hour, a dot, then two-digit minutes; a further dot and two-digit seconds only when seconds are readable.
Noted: 2.43
